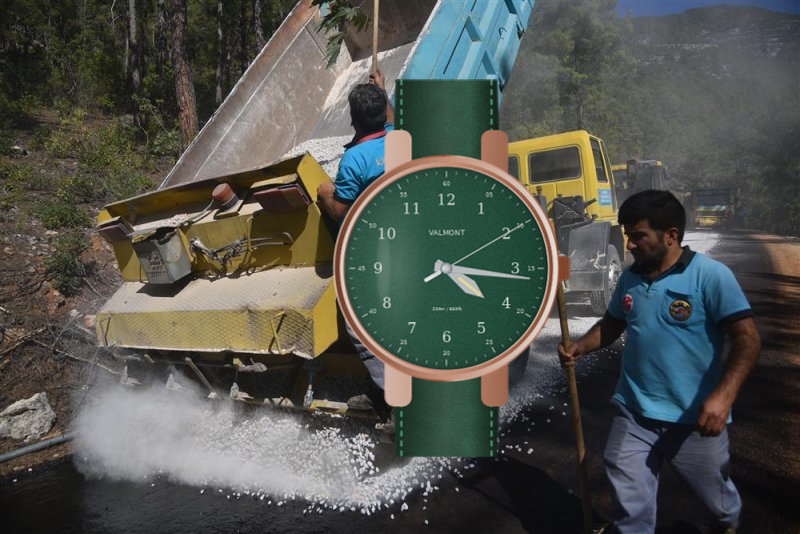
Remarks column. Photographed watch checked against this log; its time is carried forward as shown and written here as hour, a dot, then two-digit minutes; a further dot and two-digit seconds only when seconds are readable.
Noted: 4.16.10
